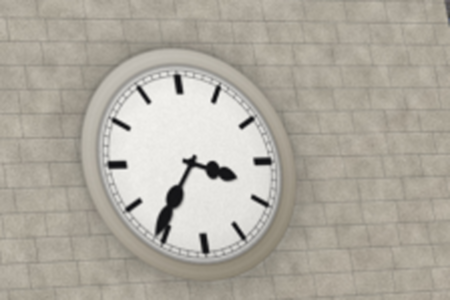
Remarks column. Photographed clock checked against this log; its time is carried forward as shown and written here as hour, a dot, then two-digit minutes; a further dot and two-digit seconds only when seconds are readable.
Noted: 3.36
